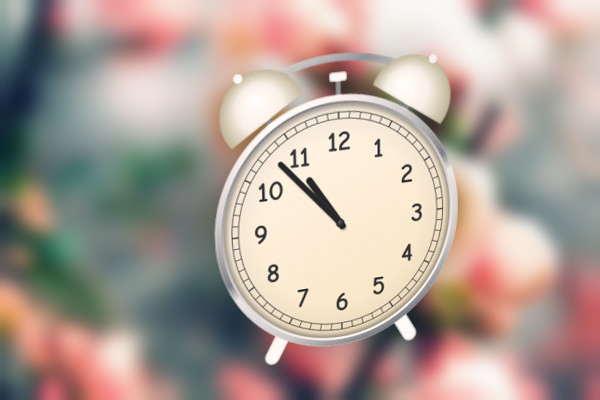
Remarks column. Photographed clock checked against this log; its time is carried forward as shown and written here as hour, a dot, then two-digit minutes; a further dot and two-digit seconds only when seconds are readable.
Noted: 10.53
